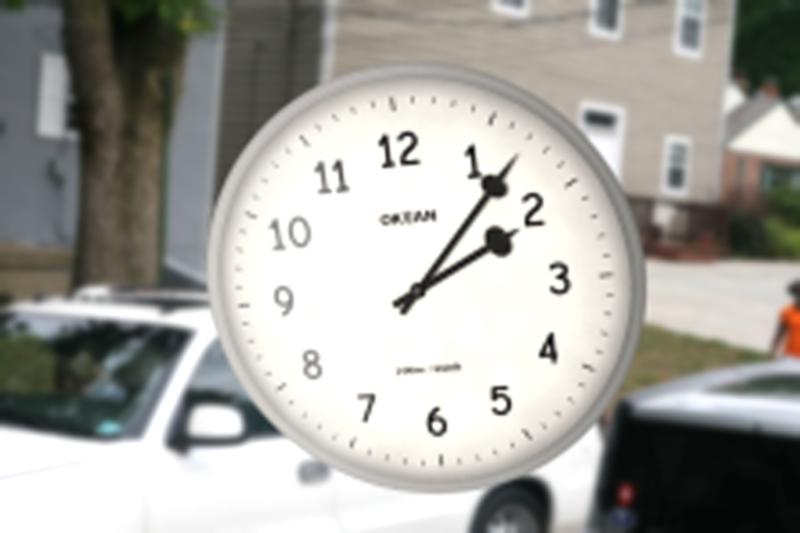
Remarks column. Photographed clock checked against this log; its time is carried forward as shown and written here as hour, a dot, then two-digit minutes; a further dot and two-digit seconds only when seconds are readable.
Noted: 2.07
